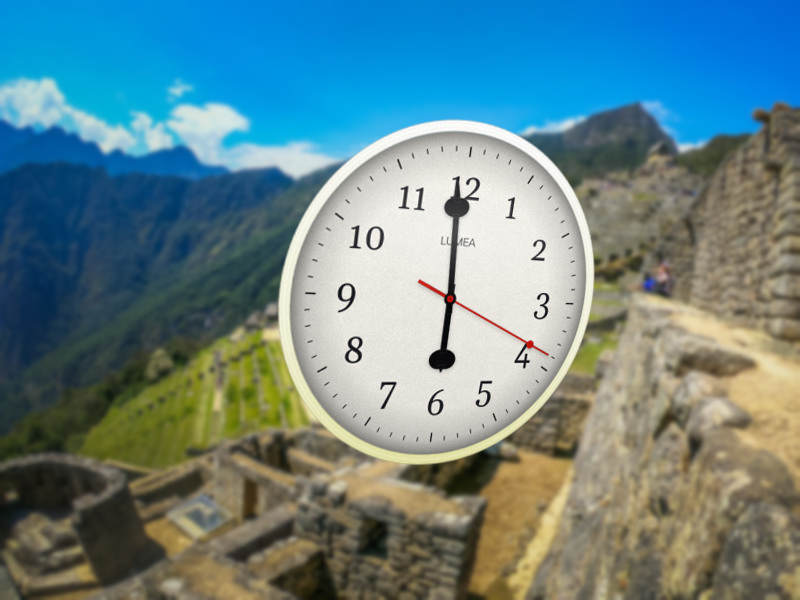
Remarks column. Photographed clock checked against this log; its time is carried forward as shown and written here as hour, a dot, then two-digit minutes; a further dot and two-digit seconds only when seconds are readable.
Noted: 5.59.19
